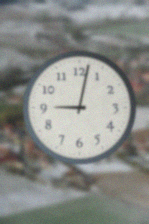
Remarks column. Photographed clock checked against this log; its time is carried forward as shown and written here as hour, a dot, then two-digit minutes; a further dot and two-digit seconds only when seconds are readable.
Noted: 9.02
